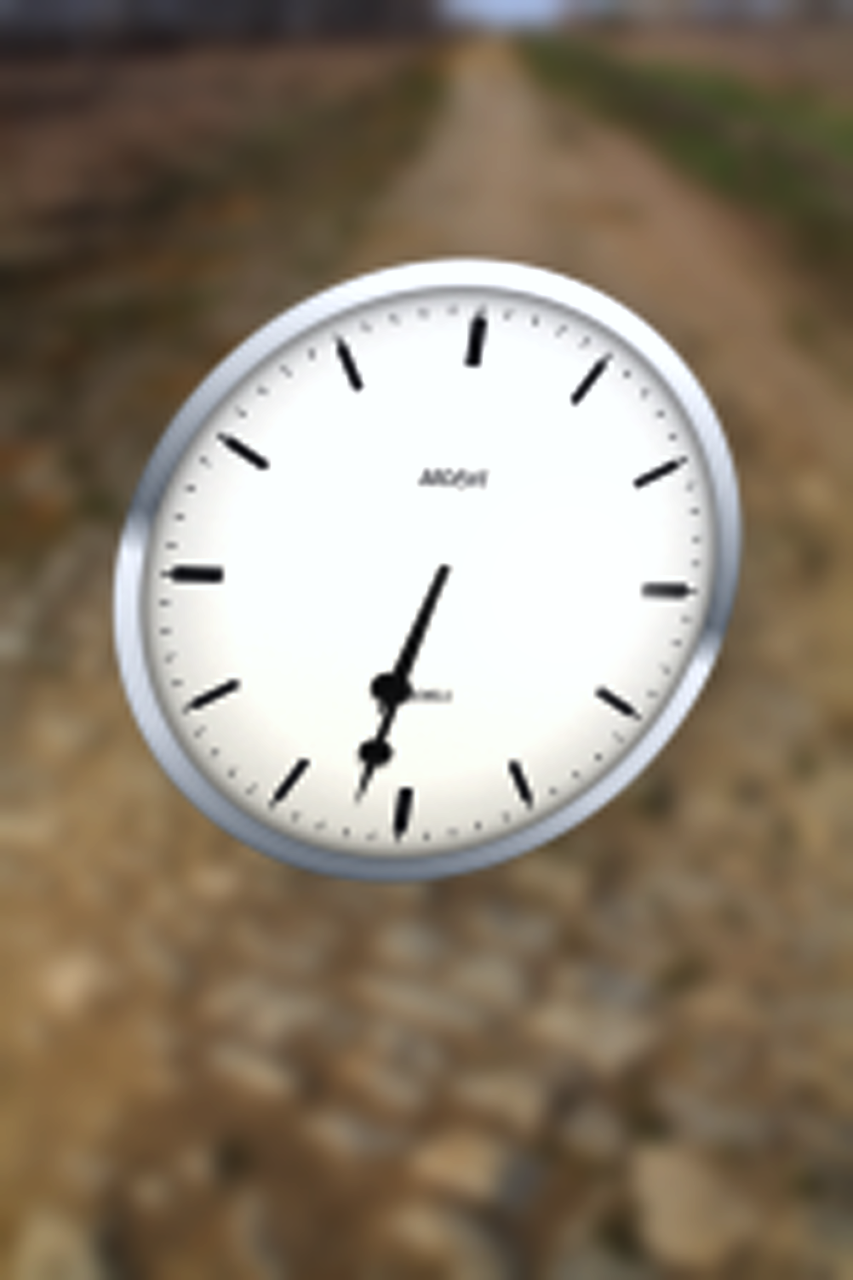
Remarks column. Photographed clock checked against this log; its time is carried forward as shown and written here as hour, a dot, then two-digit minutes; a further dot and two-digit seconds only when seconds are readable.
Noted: 6.32
